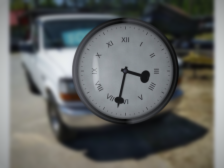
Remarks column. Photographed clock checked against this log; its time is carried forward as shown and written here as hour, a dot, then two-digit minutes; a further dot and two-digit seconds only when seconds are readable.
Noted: 3.32
